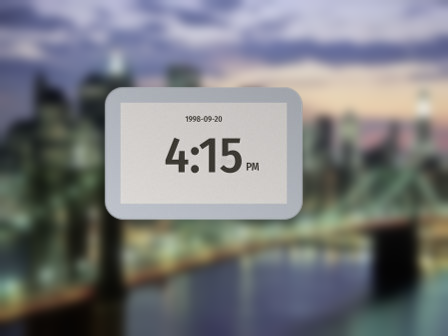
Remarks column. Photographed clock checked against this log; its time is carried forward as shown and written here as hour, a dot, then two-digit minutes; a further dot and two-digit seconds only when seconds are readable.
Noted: 4.15
